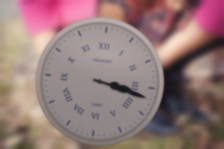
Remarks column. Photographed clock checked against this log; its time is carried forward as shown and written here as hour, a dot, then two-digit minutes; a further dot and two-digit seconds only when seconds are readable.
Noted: 3.17
